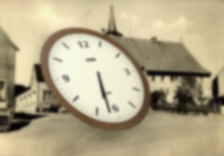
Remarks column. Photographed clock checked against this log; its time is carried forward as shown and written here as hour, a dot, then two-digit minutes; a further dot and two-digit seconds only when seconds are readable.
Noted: 6.32
